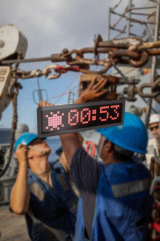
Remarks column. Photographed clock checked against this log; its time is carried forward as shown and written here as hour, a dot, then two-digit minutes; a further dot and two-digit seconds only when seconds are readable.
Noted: 0.53
